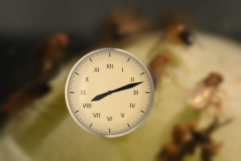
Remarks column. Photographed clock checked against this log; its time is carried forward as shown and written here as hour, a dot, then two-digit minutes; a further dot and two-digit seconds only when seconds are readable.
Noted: 8.12
